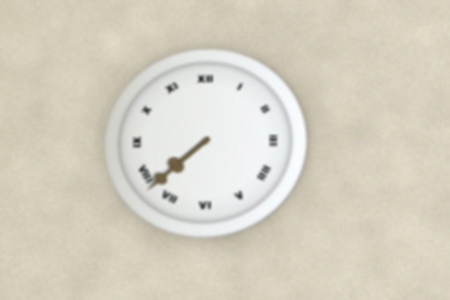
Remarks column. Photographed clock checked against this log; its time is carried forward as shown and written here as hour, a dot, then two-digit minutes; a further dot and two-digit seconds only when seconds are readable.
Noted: 7.38
